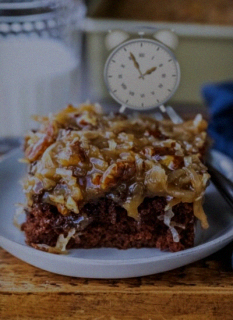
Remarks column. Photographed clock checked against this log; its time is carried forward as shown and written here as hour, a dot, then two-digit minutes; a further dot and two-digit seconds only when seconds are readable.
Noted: 1.56
